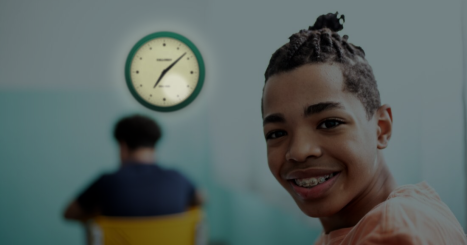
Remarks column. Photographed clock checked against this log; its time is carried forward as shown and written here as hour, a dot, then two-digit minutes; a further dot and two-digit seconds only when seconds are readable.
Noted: 7.08
